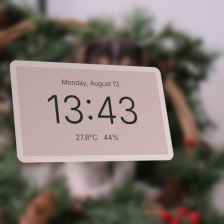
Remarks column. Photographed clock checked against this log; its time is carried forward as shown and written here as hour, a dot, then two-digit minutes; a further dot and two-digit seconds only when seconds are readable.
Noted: 13.43
